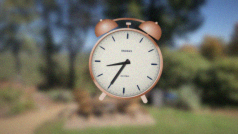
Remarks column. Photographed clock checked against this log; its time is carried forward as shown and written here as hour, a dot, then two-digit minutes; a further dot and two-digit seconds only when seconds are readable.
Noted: 8.35
